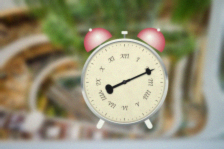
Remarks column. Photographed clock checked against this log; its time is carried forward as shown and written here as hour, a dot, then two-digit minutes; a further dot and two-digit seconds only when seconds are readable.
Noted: 8.11
